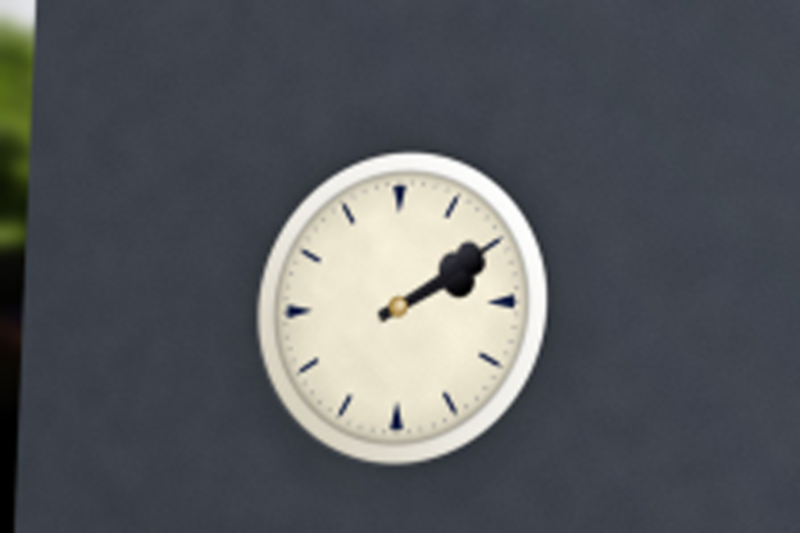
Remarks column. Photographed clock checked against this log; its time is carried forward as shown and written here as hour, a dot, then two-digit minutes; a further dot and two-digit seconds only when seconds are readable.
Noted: 2.10
